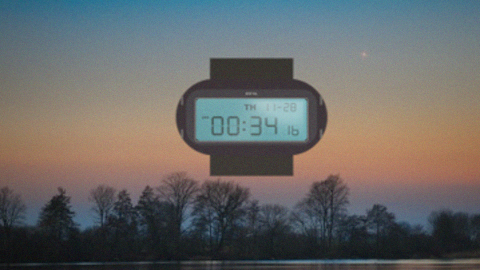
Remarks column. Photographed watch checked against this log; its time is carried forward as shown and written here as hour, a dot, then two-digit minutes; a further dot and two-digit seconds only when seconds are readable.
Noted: 0.34.16
